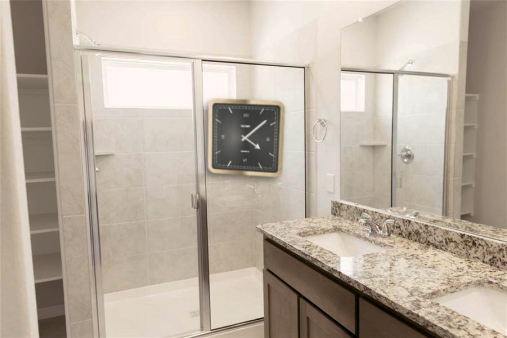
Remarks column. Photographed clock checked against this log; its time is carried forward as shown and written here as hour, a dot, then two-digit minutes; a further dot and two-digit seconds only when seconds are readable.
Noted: 4.08
